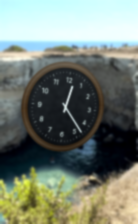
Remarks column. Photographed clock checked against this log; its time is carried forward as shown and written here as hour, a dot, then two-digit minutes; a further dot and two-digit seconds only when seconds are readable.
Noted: 12.23
